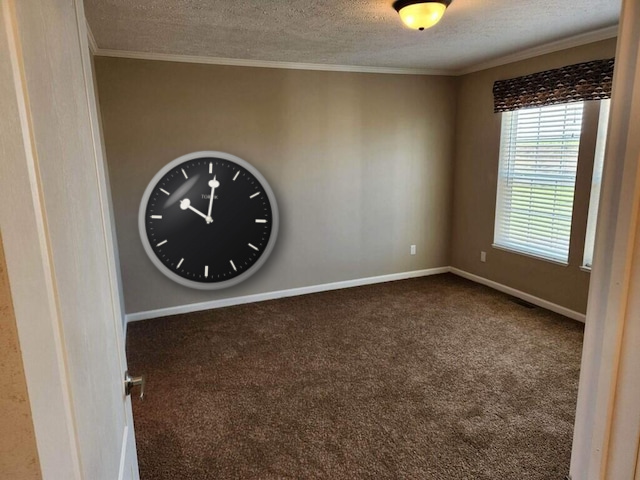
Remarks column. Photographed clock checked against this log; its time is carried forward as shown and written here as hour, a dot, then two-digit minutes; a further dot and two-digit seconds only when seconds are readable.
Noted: 10.01
